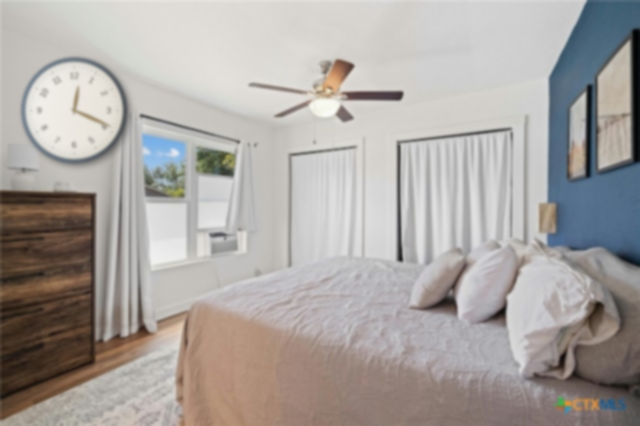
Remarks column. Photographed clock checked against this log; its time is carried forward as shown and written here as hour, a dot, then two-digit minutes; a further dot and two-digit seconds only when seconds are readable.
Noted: 12.19
